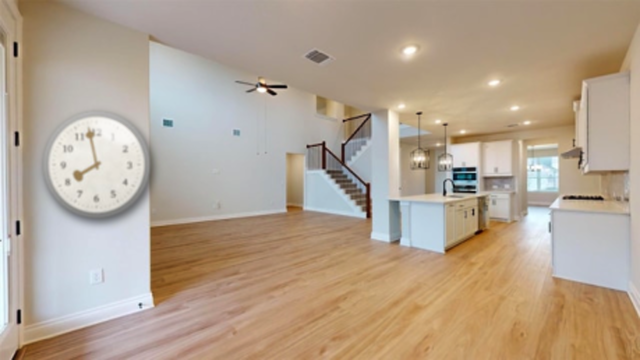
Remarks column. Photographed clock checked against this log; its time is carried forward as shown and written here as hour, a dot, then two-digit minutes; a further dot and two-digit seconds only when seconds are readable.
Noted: 7.58
